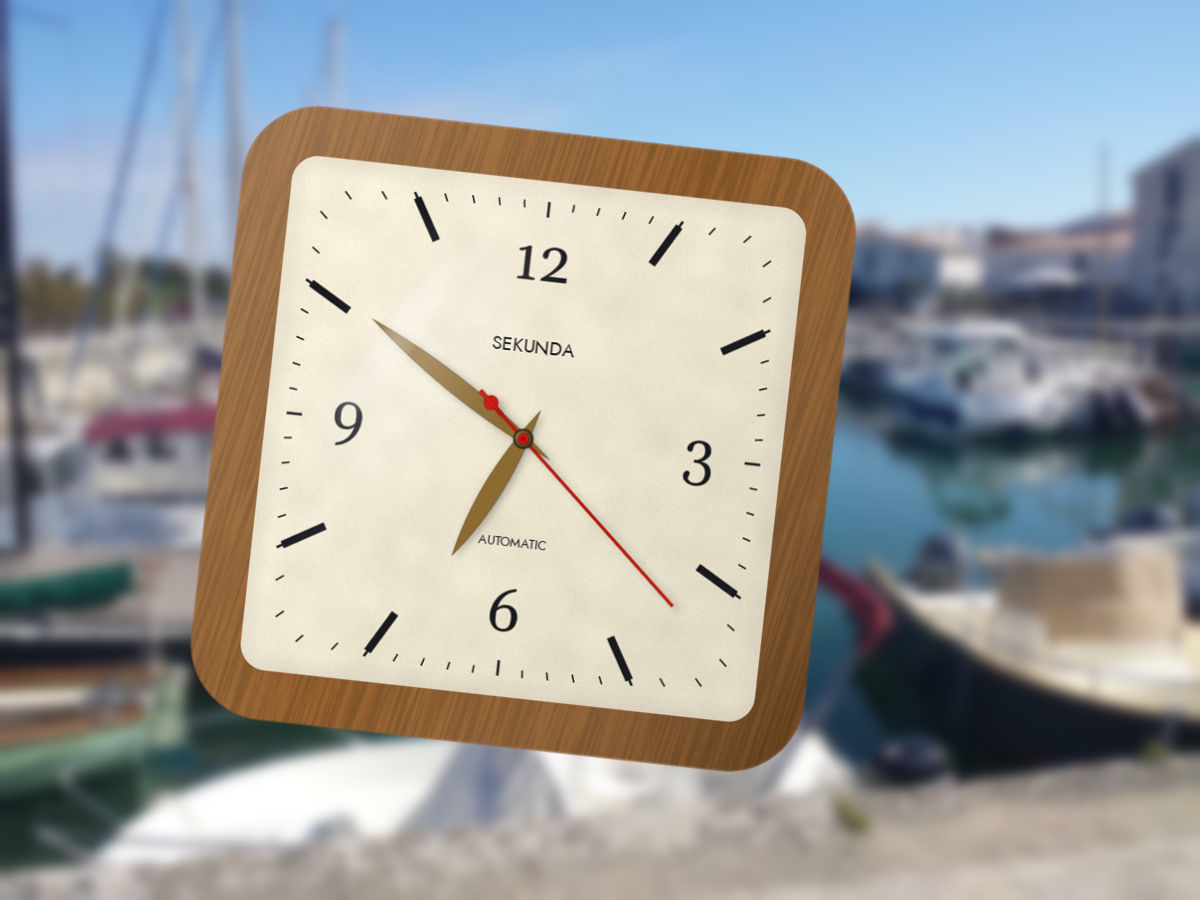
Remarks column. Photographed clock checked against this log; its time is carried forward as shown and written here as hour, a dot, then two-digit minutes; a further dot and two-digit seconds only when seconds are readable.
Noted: 6.50.22
